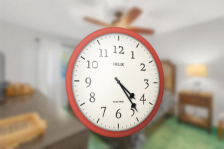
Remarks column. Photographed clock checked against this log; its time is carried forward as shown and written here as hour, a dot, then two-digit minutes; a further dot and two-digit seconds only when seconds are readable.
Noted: 4.24
